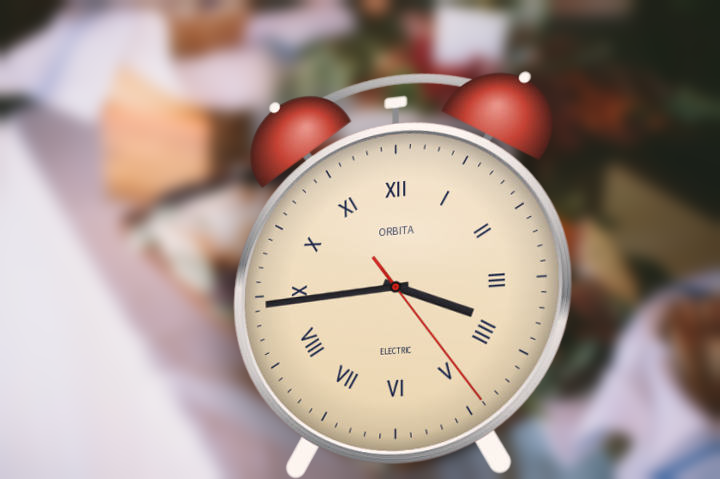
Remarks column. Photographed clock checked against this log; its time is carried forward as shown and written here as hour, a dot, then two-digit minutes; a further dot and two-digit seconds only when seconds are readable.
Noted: 3.44.24
